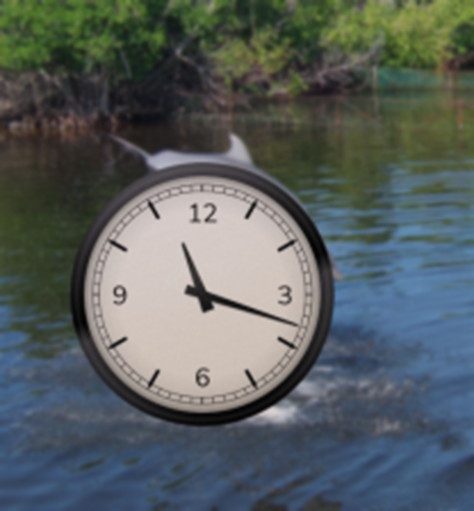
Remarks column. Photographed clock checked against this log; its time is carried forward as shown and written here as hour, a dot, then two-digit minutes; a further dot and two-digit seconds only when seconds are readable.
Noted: 11.18
